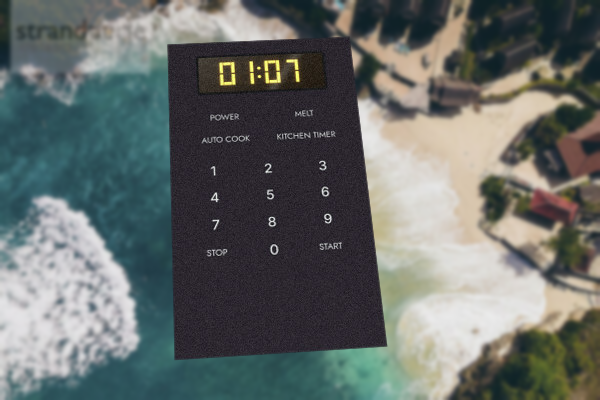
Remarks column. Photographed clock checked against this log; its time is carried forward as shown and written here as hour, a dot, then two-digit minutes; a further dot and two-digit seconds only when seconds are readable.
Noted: 1.07
